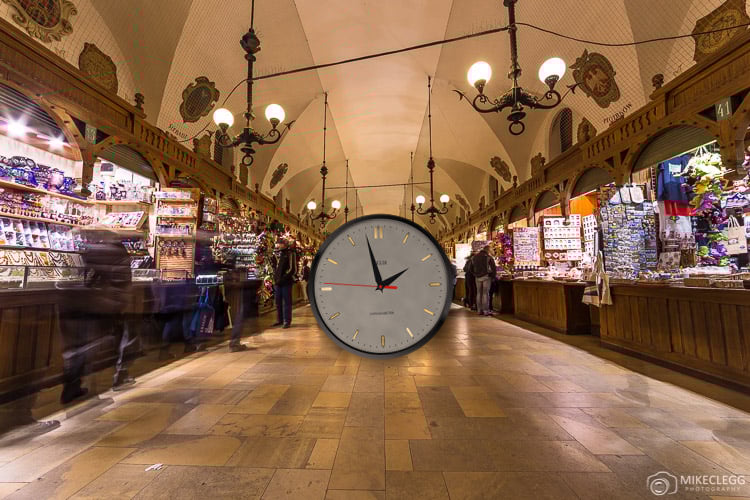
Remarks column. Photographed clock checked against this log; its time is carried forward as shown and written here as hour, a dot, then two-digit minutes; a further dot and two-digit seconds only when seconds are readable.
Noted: 1.57.46
